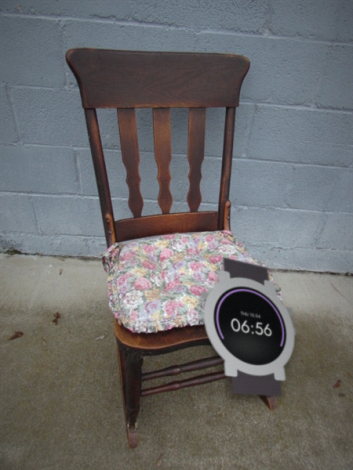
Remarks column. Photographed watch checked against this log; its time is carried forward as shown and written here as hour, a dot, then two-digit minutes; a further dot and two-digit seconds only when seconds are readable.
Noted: 6.56
